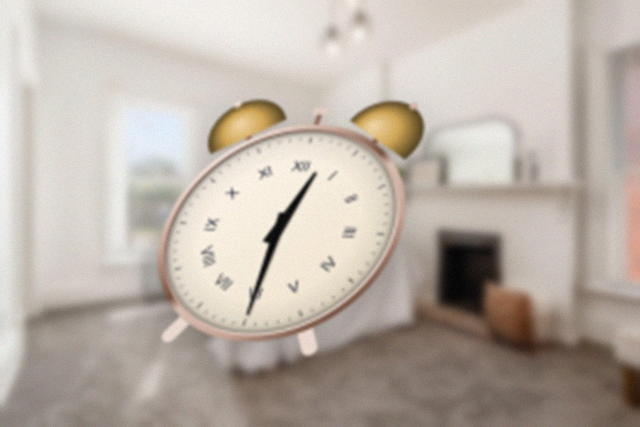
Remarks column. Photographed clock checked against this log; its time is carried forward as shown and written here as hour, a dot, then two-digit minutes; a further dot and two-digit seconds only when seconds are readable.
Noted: 12.30
